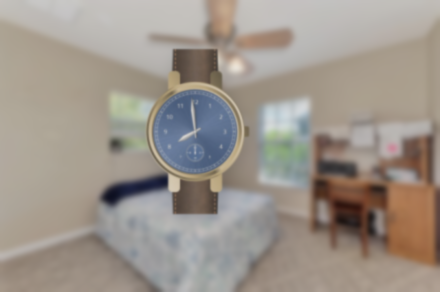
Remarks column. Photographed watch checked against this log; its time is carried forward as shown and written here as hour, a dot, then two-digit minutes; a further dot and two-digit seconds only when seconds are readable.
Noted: 7.59
